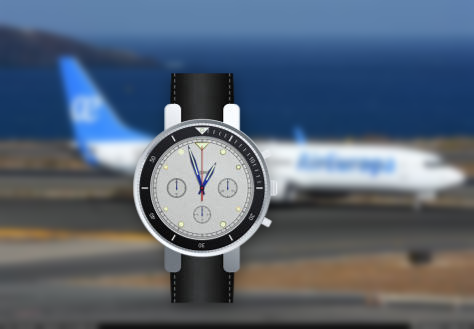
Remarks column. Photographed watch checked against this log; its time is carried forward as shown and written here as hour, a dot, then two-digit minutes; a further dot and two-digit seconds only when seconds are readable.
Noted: 12.57
